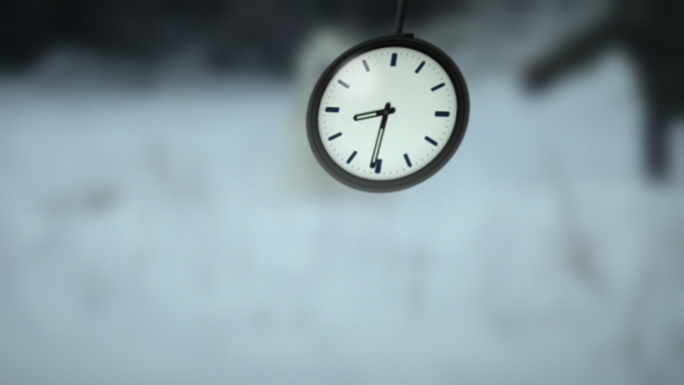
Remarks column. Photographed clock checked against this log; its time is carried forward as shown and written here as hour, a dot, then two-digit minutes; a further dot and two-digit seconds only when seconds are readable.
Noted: 8.31
